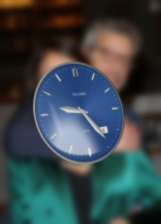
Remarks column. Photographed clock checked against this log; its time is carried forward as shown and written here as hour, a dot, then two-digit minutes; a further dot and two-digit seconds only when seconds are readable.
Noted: 9.24
